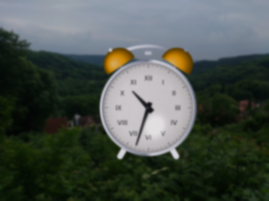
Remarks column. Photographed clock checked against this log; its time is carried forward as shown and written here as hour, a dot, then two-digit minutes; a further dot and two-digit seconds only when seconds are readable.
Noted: 10.33
